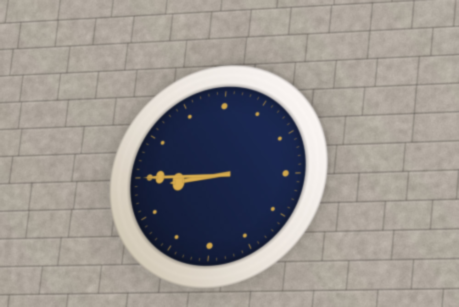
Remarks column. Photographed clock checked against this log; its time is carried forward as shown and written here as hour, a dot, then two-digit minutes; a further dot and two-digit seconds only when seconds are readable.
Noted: 8.45
